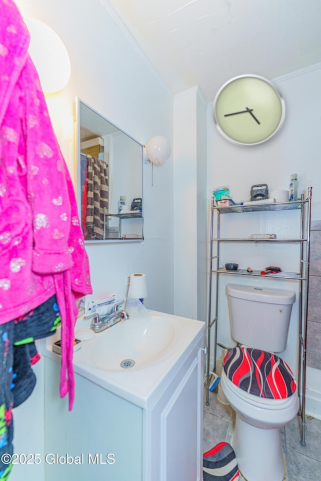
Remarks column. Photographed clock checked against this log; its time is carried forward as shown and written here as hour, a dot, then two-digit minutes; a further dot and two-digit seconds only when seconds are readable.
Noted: 4.43
